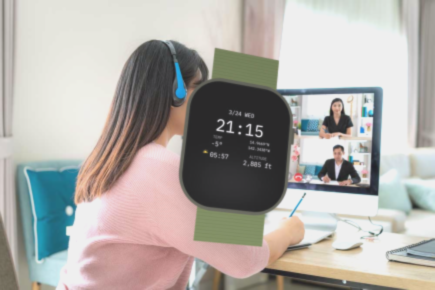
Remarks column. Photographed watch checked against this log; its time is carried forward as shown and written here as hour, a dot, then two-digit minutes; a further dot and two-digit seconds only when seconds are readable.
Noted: 21.15
